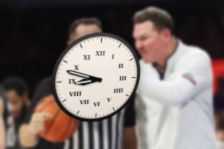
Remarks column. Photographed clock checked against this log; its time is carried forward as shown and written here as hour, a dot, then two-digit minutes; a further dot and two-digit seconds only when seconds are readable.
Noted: 8.48
